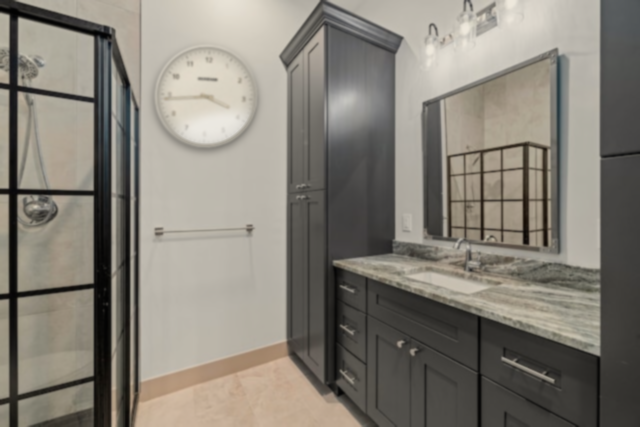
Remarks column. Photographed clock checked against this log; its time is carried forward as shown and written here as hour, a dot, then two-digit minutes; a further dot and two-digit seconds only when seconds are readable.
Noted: 3.44
